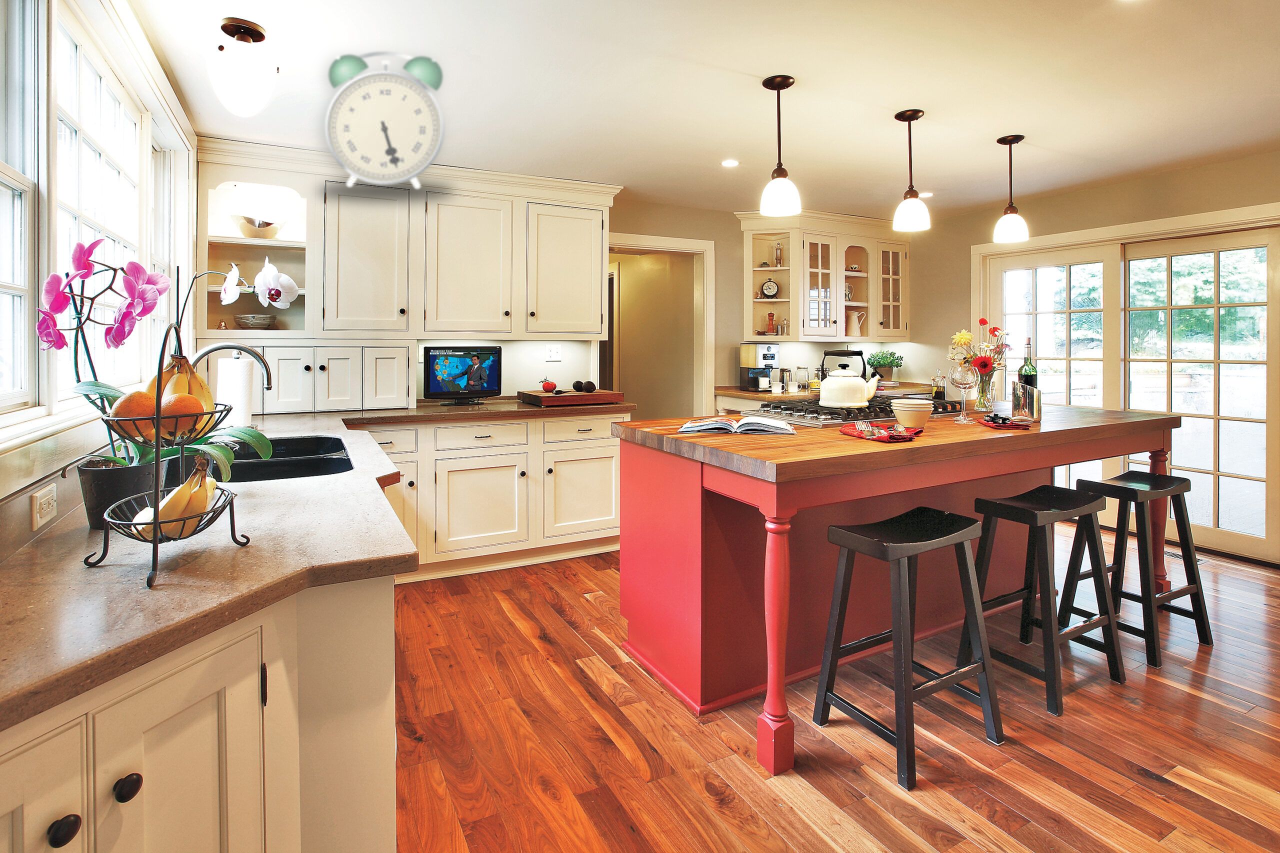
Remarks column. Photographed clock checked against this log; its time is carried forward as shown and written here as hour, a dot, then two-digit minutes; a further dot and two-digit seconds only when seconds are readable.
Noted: 5.27
